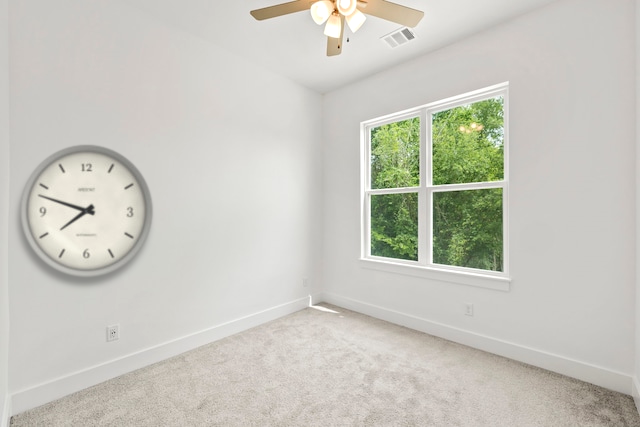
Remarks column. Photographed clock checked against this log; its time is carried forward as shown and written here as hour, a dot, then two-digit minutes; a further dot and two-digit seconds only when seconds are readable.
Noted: 7.48
